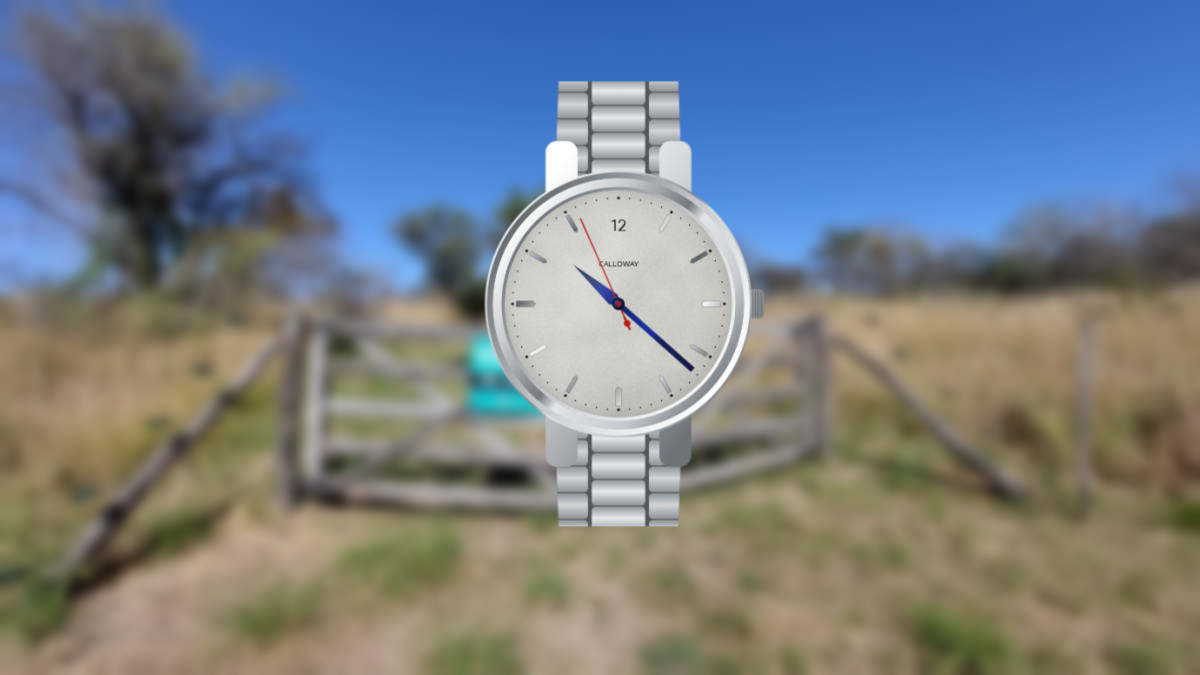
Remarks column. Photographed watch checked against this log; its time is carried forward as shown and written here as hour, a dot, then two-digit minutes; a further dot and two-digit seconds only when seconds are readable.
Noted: 10.21.56
